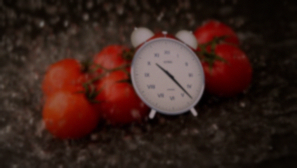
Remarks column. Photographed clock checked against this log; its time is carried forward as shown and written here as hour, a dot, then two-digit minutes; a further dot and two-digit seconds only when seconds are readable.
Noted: 10.23
